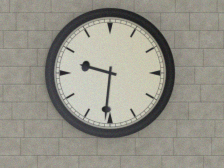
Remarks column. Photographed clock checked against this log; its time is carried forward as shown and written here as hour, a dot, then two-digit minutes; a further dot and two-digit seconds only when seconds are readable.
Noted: 9.31
